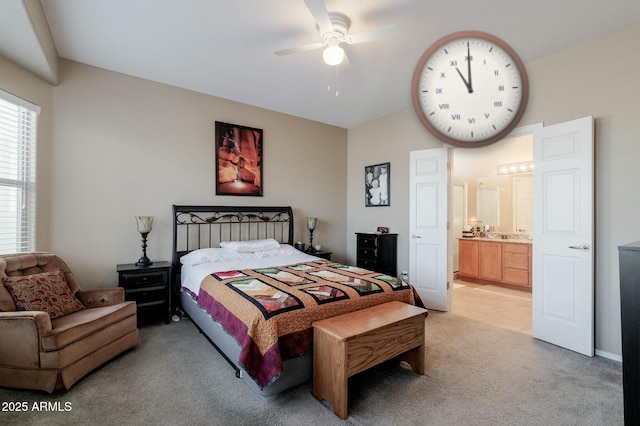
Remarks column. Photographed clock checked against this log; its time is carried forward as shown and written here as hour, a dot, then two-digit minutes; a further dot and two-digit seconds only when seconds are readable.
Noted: 11.00
